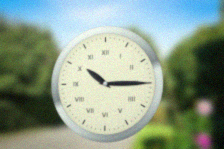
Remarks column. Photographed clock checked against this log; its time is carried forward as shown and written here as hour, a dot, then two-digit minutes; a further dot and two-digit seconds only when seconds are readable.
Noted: 10.15
